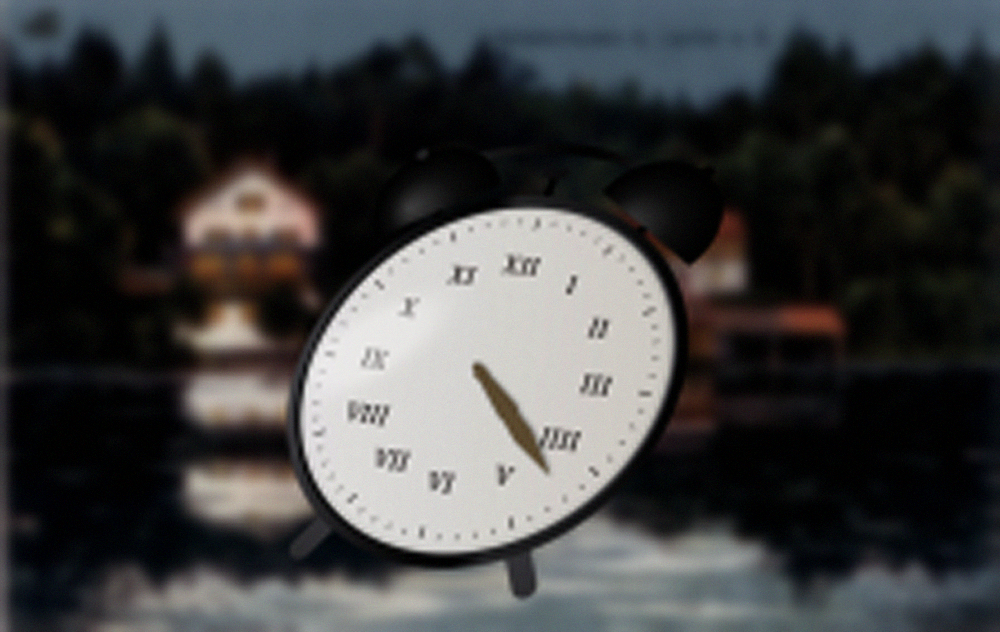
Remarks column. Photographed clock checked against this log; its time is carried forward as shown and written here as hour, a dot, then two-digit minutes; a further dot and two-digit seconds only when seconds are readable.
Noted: 4.22
